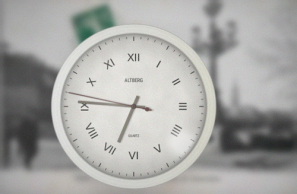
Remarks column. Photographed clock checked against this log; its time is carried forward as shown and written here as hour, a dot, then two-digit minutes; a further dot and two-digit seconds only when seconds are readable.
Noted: 6.45.47
